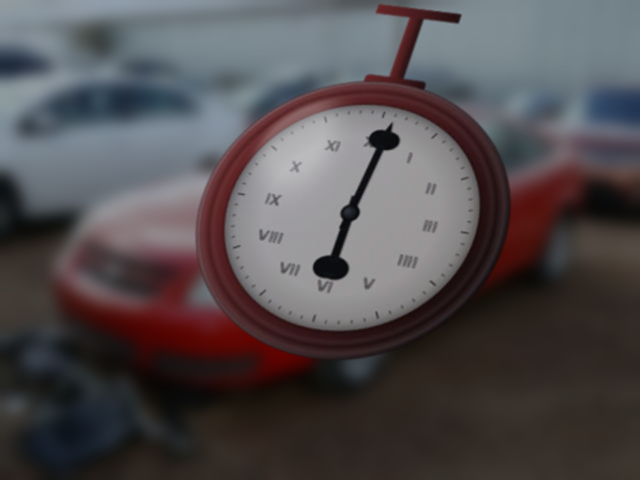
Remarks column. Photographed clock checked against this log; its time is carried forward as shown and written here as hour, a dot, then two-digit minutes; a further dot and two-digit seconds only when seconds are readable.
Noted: 6.01
